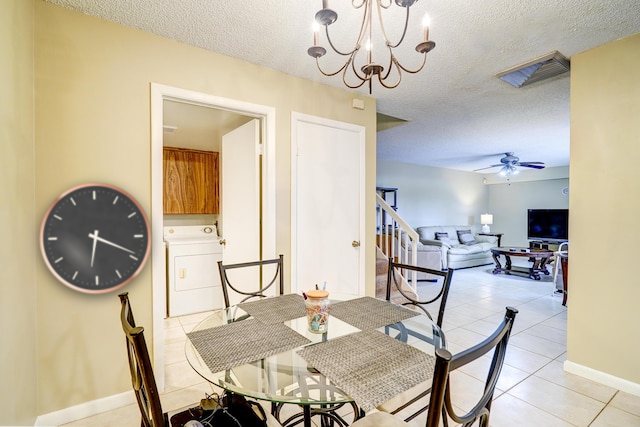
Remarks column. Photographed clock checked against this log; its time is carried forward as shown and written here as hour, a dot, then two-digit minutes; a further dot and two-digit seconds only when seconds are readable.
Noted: 6.19
